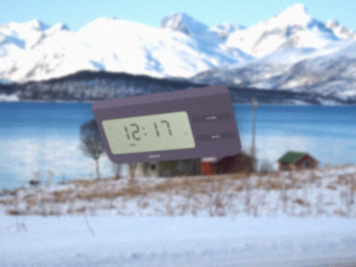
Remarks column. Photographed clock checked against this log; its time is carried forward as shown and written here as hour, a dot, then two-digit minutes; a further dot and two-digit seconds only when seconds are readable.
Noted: 12.17
